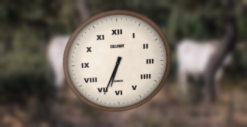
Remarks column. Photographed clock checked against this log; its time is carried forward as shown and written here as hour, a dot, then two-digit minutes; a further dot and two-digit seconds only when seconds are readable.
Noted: 6.34
